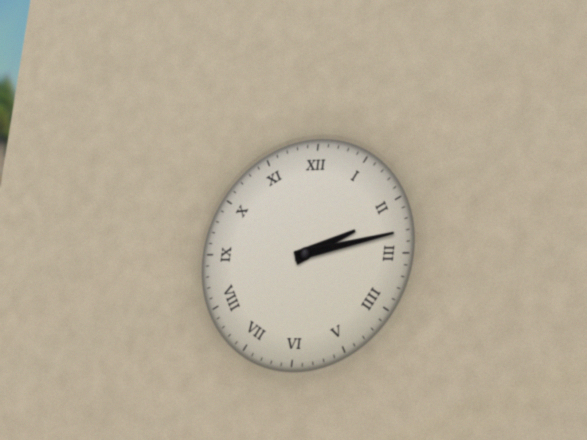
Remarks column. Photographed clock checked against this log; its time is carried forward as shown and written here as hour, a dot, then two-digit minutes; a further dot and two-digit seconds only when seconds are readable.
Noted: 2.13
